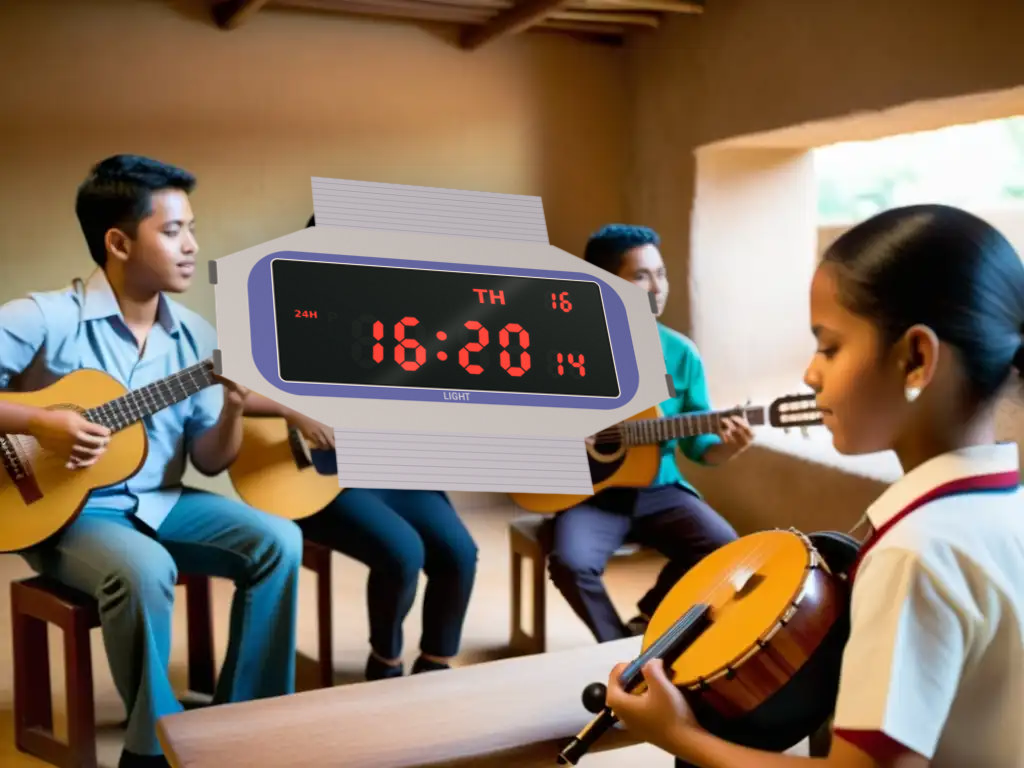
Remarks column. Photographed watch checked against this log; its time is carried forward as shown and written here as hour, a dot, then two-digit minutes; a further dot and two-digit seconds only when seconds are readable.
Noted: 16.20.14
